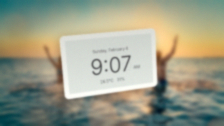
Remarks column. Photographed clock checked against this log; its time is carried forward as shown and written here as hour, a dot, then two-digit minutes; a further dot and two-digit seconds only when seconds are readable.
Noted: 9.07
